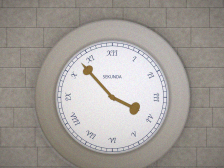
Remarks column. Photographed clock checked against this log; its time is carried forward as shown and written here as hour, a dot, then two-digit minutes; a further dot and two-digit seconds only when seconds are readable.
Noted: 3.53
